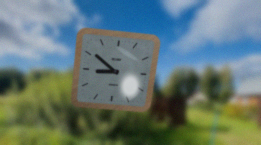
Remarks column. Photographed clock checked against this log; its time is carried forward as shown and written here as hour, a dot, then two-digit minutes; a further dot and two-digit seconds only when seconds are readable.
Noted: 8.51
